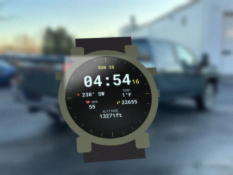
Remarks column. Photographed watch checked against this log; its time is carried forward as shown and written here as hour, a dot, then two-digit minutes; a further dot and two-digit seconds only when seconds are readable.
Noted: 4.54
